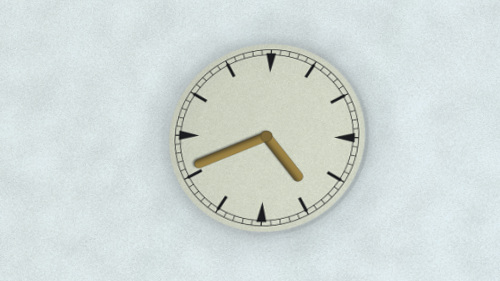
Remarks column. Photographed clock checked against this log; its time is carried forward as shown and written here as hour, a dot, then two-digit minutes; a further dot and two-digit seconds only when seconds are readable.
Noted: 4.41
